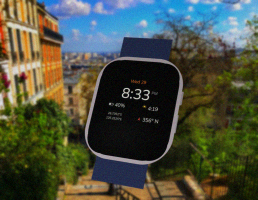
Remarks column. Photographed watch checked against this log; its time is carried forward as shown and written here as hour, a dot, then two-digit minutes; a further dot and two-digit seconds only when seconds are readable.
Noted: 8.33
